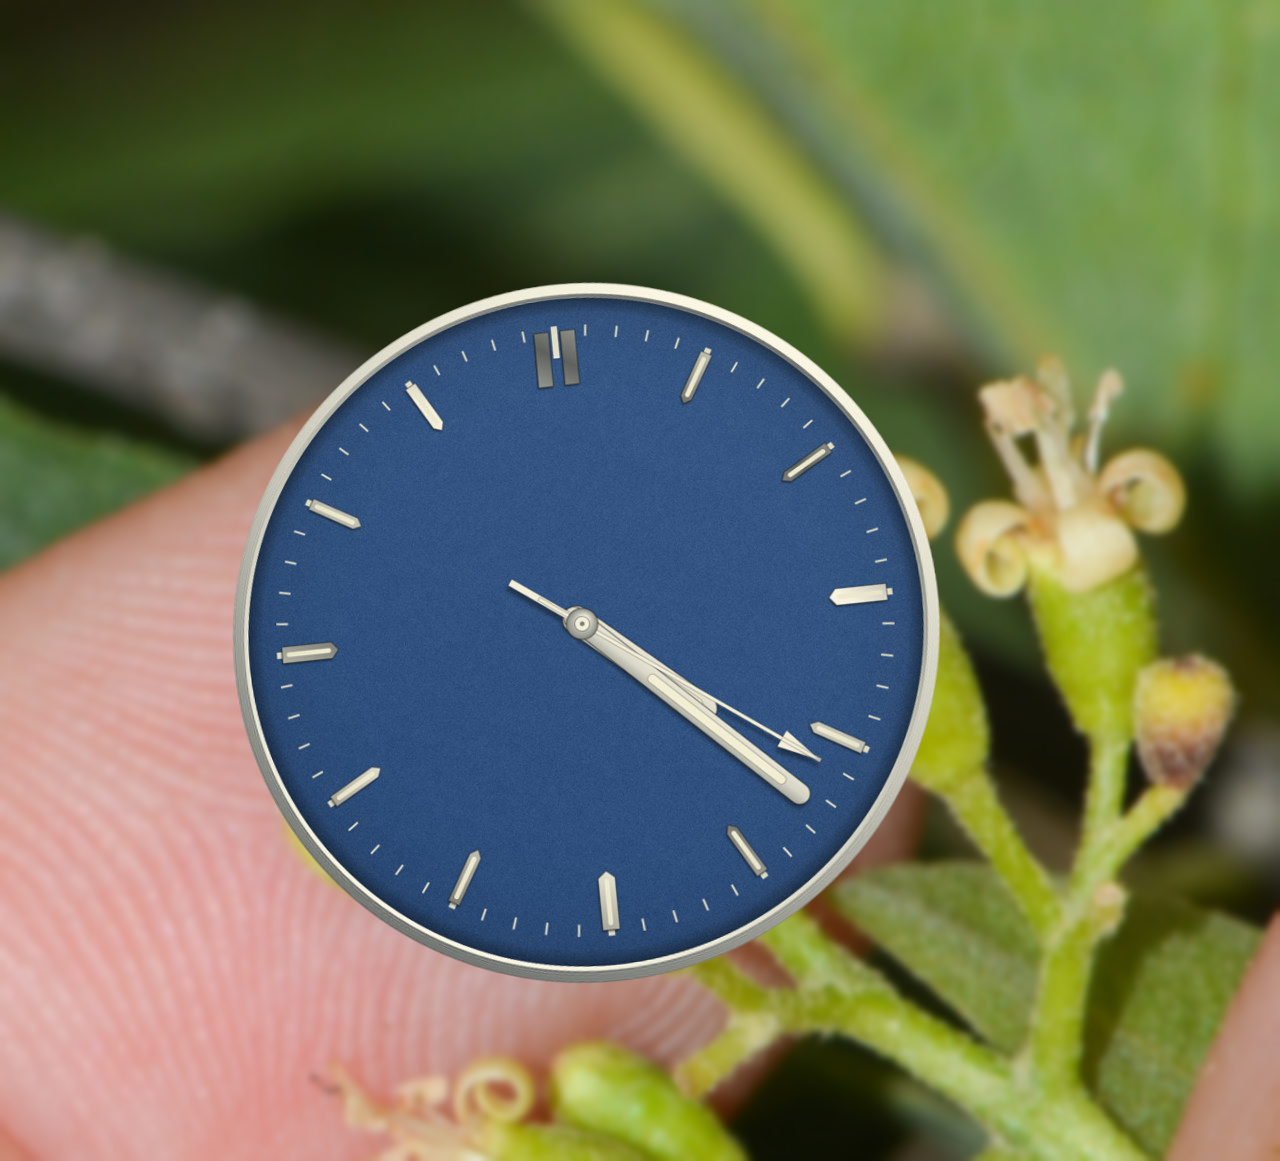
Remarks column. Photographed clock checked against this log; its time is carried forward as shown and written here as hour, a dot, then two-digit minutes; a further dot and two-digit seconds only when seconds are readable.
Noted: 4.22.21
